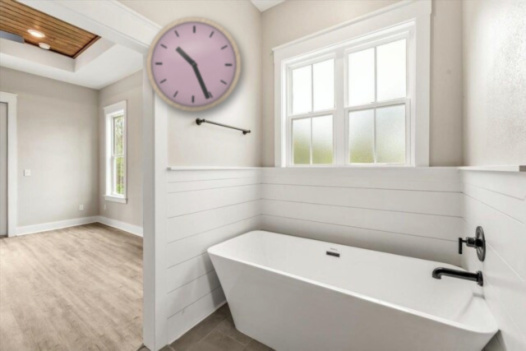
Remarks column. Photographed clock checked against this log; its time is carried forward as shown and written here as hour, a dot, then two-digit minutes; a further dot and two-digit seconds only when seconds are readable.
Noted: 10.26
